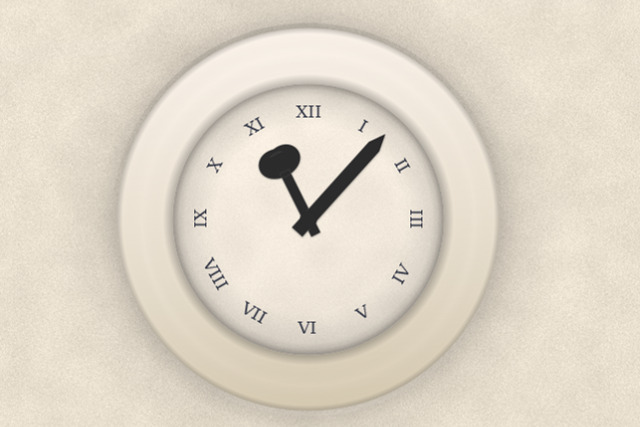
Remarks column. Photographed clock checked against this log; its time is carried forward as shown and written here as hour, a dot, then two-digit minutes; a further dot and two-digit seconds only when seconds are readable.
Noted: 11.07
